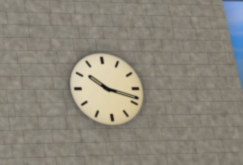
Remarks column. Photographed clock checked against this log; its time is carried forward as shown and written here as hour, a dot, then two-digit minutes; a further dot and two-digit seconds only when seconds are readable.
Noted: 10.18
